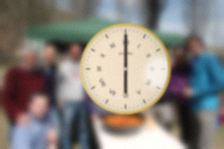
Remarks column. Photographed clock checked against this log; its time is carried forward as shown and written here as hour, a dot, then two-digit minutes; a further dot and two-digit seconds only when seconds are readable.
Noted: 6.00
